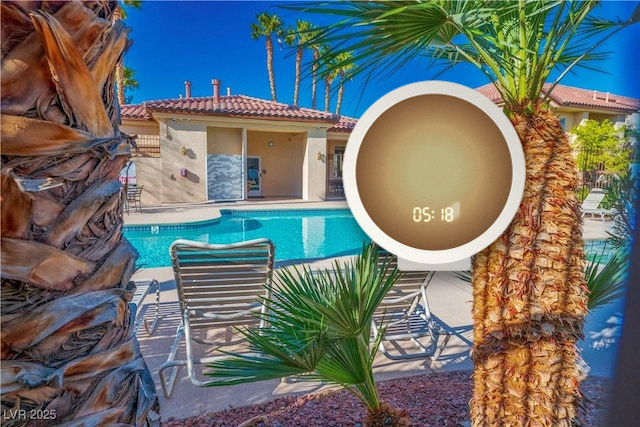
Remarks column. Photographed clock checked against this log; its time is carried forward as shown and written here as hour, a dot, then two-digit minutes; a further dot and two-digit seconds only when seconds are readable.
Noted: 5.18
